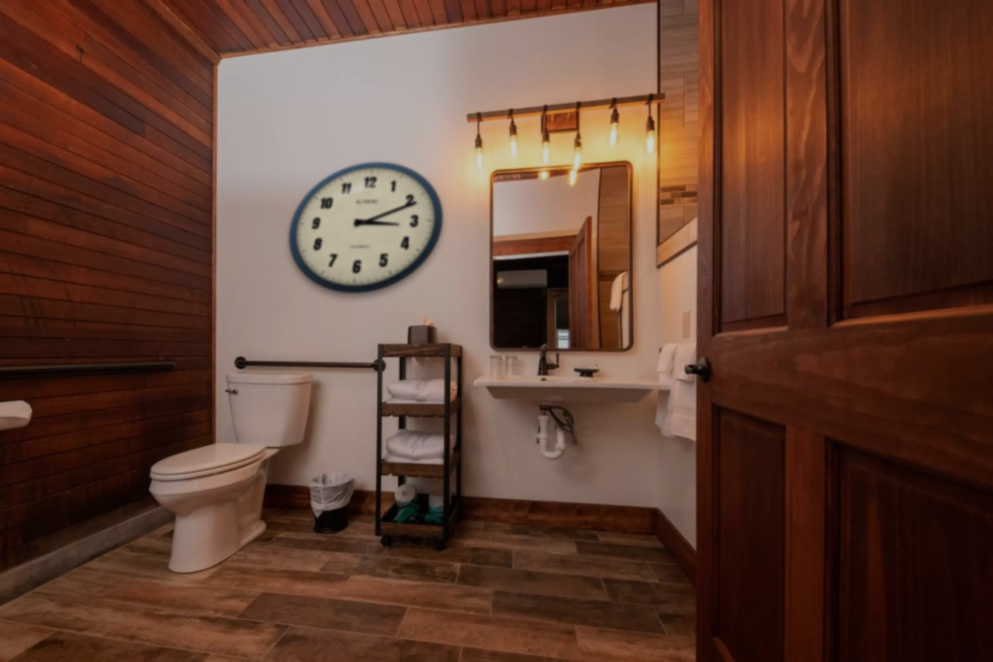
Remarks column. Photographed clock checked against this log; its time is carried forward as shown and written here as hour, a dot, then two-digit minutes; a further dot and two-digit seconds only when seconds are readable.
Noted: 3.11
